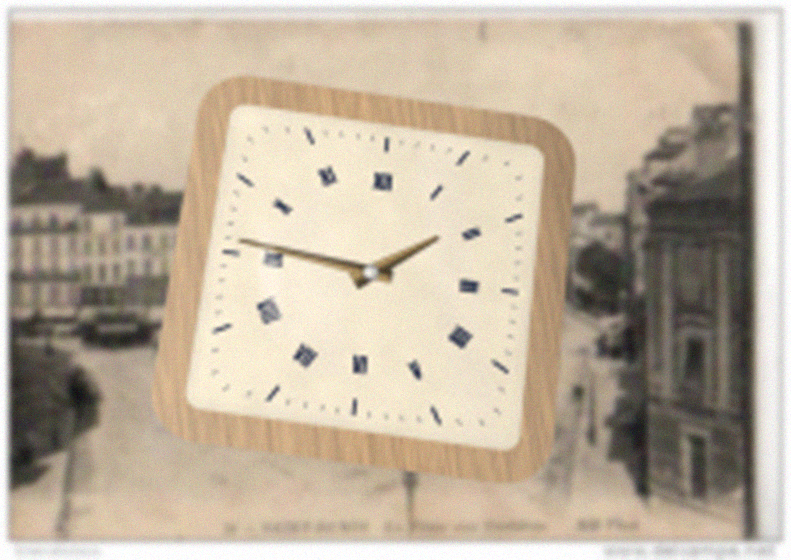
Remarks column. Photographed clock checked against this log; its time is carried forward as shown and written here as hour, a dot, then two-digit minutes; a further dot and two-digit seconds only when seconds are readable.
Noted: 1.46
